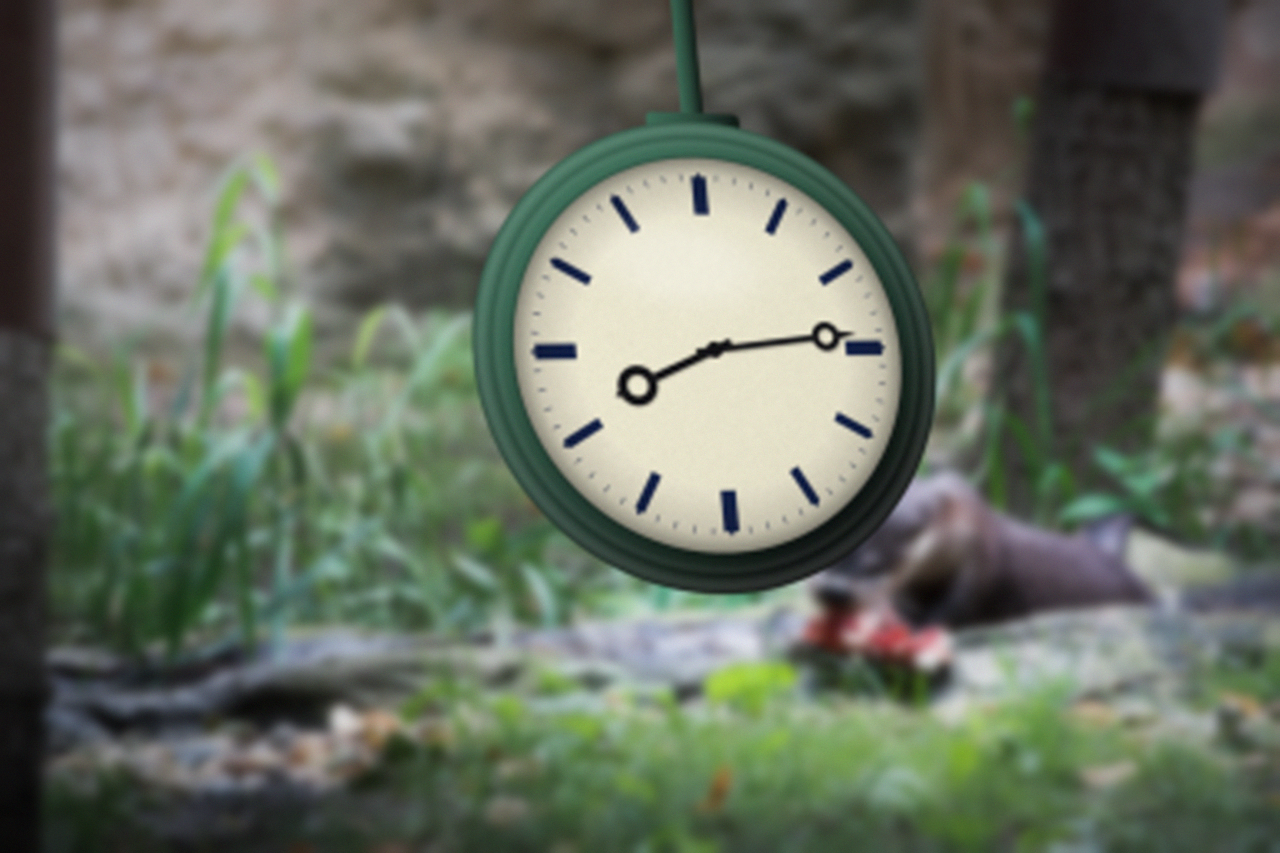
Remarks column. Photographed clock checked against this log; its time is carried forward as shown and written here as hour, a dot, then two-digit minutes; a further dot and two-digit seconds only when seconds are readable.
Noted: 8.14
